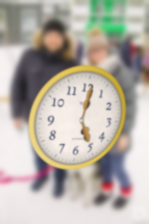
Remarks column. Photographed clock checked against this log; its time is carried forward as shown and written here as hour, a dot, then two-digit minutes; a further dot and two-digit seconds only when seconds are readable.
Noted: 5.01
